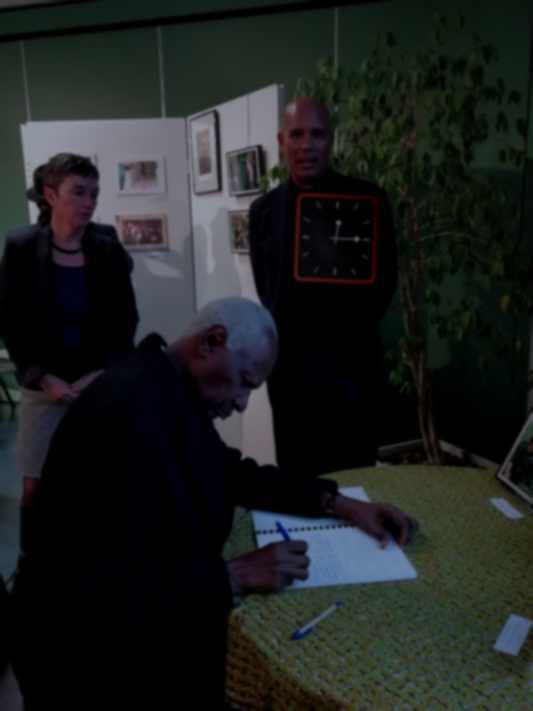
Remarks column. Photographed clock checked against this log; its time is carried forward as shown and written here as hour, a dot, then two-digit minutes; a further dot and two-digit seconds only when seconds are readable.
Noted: 12.15
